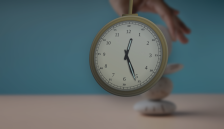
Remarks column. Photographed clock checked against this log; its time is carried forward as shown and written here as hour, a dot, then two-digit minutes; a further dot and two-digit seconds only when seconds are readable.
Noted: 12.26
